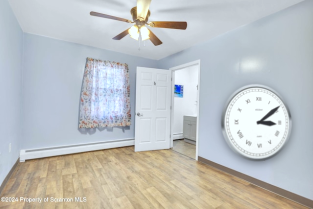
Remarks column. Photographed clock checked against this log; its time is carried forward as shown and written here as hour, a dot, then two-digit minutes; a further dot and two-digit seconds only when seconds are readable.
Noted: 3.09
